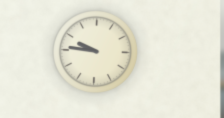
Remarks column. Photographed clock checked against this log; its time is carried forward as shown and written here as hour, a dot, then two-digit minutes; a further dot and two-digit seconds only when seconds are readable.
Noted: 9.46
